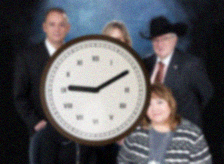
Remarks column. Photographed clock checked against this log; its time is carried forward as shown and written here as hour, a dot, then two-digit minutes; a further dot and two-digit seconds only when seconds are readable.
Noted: 9.10
